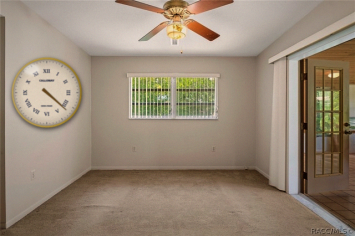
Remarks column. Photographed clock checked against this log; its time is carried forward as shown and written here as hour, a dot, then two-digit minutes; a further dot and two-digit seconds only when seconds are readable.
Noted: 4.22
